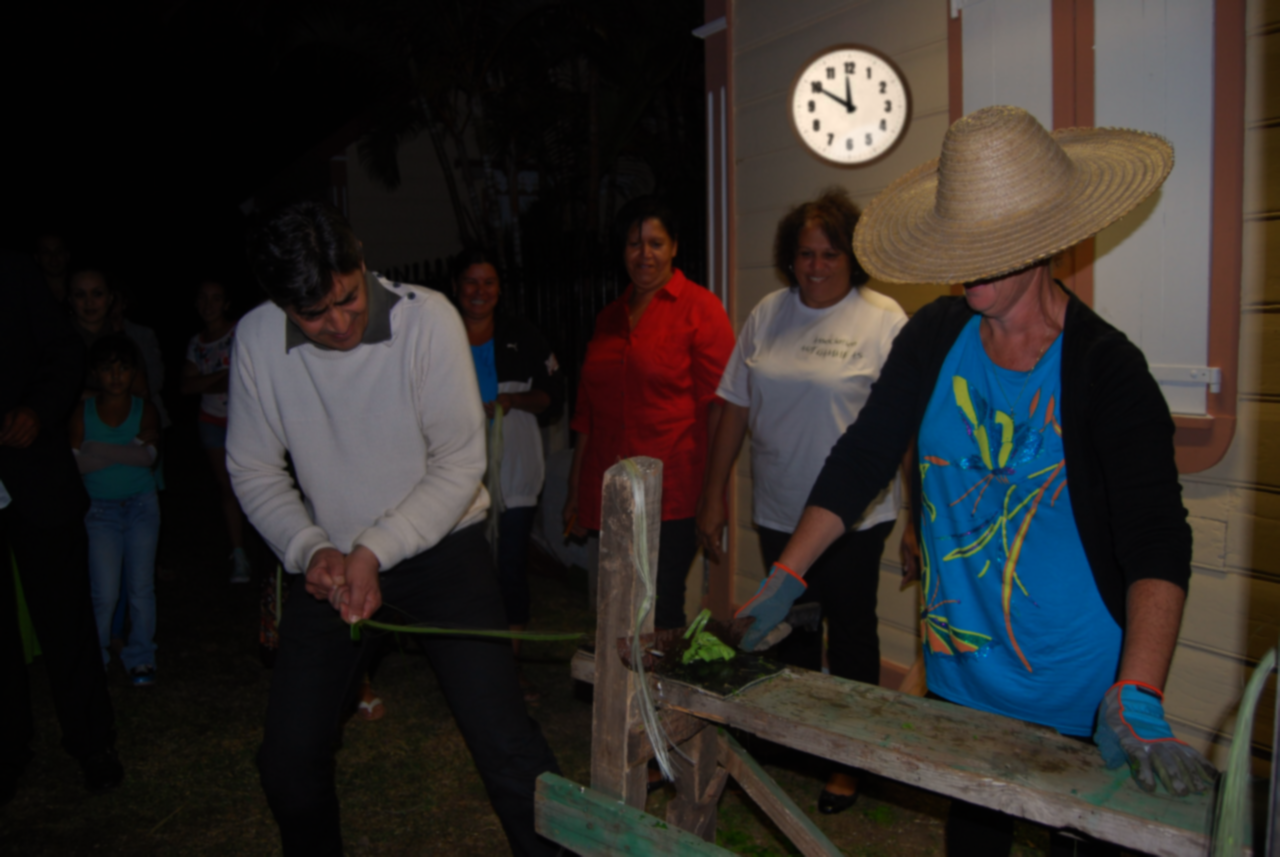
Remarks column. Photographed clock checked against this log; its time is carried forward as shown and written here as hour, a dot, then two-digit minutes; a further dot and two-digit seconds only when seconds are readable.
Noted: 11.50
